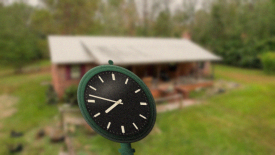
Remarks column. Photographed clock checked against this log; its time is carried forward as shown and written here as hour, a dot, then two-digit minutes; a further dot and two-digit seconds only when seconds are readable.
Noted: 7.47
